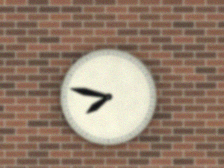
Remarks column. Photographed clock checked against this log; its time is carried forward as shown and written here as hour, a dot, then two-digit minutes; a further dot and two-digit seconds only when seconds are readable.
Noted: 7.47
